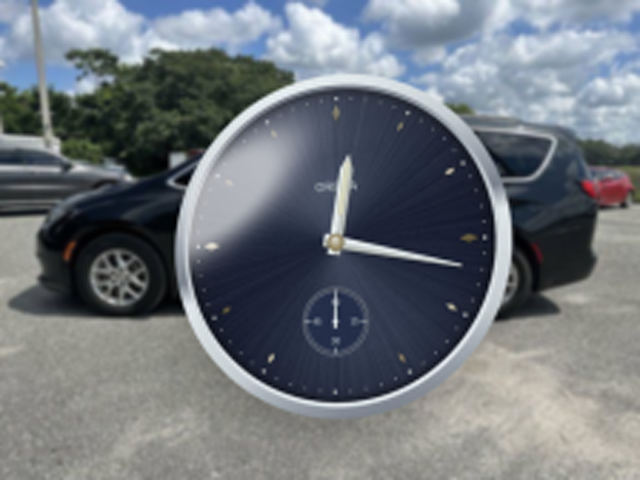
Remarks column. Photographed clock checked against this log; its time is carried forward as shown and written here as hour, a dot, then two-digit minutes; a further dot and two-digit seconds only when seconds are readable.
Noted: 12.17
